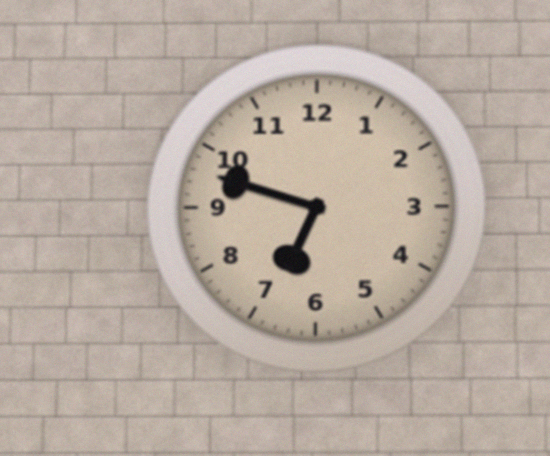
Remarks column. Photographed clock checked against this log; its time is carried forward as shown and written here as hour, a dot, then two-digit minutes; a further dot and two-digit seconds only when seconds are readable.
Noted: 6.48
